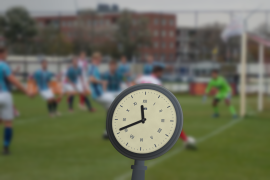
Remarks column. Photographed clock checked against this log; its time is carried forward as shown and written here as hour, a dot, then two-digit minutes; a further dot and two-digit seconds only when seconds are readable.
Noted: 11.41
